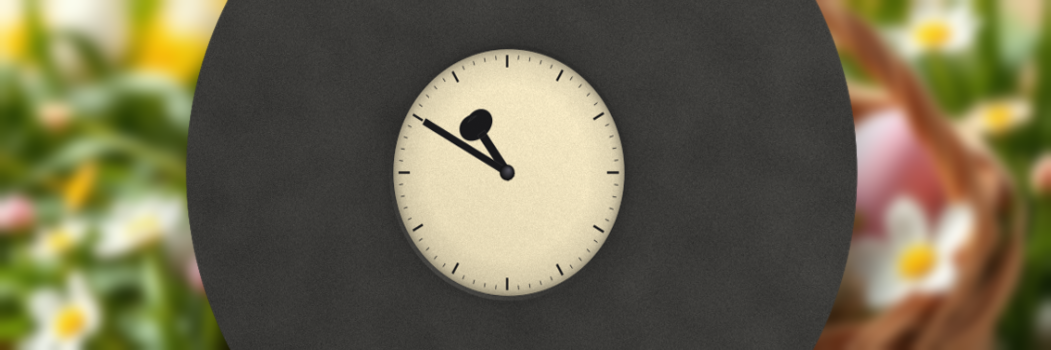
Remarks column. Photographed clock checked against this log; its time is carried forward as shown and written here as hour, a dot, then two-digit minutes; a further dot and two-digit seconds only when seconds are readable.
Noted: 10.50
